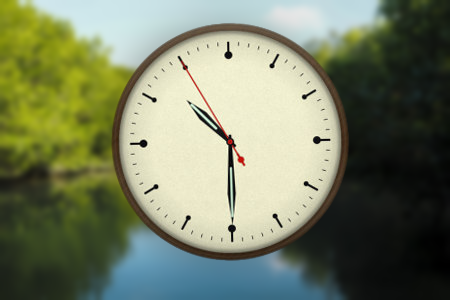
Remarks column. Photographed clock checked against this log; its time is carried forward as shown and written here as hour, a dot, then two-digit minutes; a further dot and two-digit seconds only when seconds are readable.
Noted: 10.29.55
